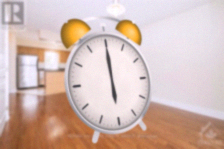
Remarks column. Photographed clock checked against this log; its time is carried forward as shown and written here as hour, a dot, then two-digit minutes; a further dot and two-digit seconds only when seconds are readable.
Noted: 6.00
